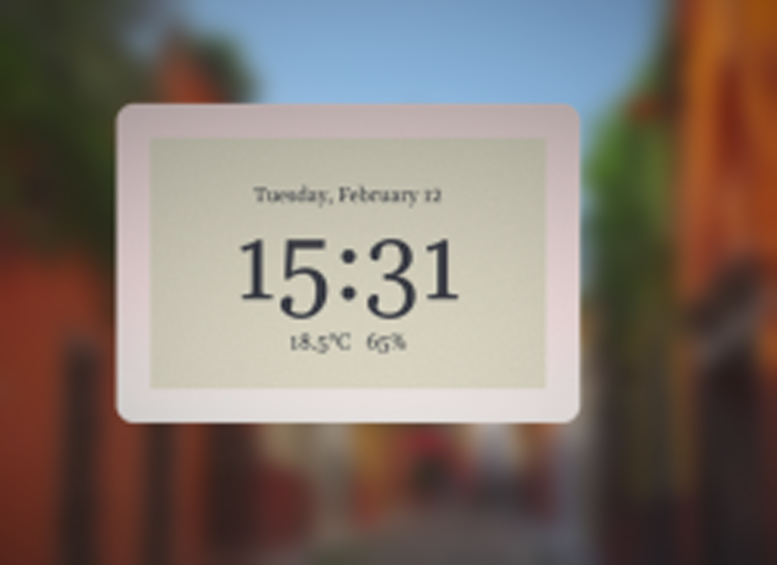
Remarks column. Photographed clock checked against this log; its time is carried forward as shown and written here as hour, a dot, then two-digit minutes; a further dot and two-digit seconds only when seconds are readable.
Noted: 15.31
